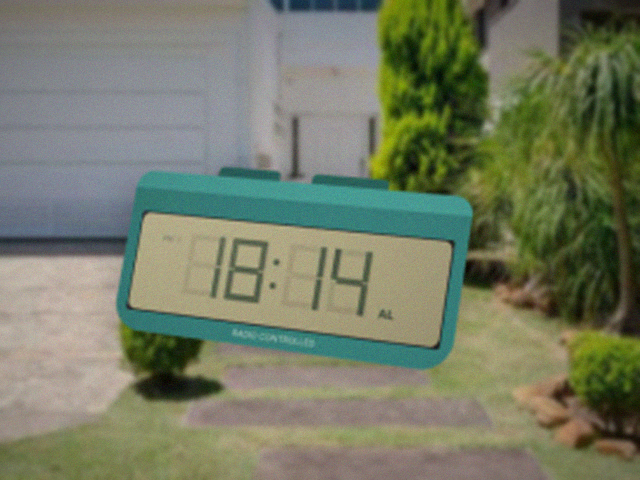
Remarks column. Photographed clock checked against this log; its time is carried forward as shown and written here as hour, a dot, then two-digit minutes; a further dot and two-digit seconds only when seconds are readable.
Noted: 18.14
